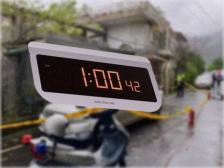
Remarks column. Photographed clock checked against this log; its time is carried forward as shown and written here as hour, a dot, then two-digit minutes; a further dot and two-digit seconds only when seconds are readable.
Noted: 1.00.42
